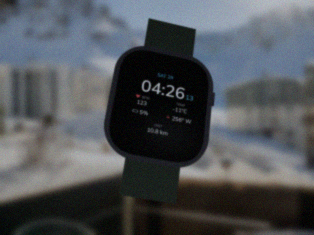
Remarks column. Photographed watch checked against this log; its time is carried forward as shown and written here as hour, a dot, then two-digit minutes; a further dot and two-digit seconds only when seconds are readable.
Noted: 4.26
